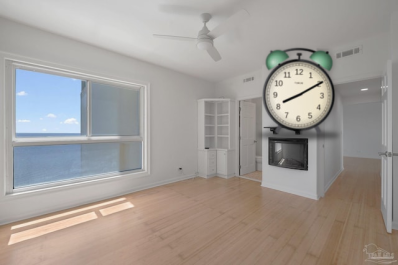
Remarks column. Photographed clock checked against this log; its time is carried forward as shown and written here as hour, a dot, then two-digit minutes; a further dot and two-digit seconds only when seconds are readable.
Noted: 8.10
